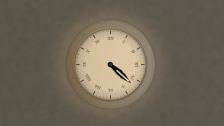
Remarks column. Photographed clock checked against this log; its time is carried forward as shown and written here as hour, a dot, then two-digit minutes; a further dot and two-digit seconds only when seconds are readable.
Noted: 4.22
